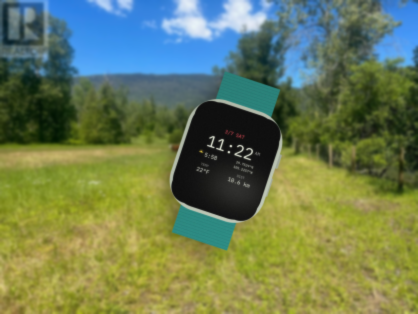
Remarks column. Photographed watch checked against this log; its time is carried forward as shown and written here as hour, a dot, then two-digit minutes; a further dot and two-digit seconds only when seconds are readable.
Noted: 11.22
